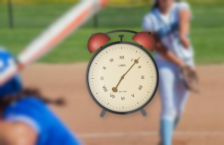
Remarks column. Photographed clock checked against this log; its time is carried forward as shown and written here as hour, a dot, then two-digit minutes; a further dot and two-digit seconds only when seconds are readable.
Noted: 7.07
